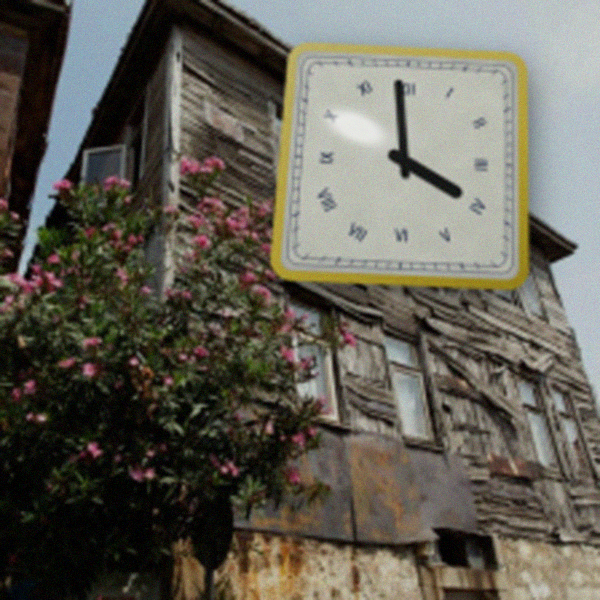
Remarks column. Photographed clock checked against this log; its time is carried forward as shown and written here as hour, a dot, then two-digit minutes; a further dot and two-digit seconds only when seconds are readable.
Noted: 3.59
